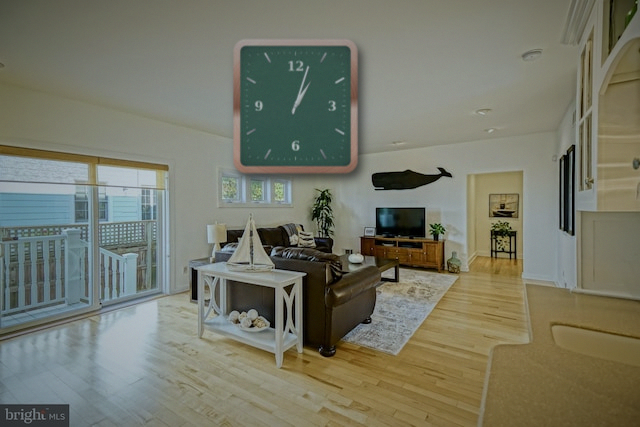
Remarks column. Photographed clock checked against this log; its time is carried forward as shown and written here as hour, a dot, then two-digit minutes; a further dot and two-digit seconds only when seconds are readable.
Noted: 1.03
